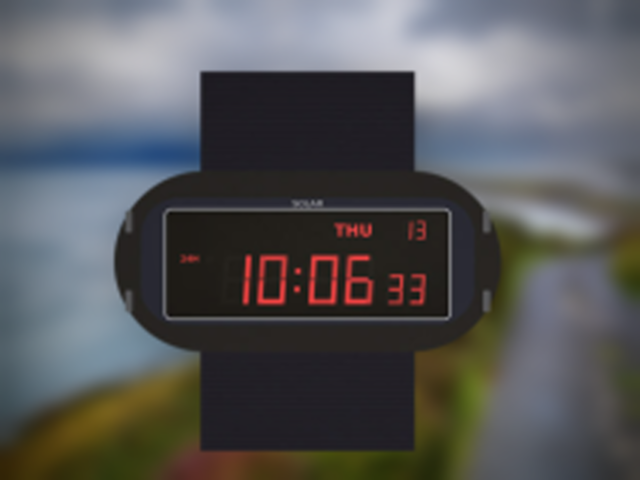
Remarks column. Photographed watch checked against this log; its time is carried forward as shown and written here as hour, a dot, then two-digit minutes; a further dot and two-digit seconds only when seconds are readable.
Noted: 10.06.33
